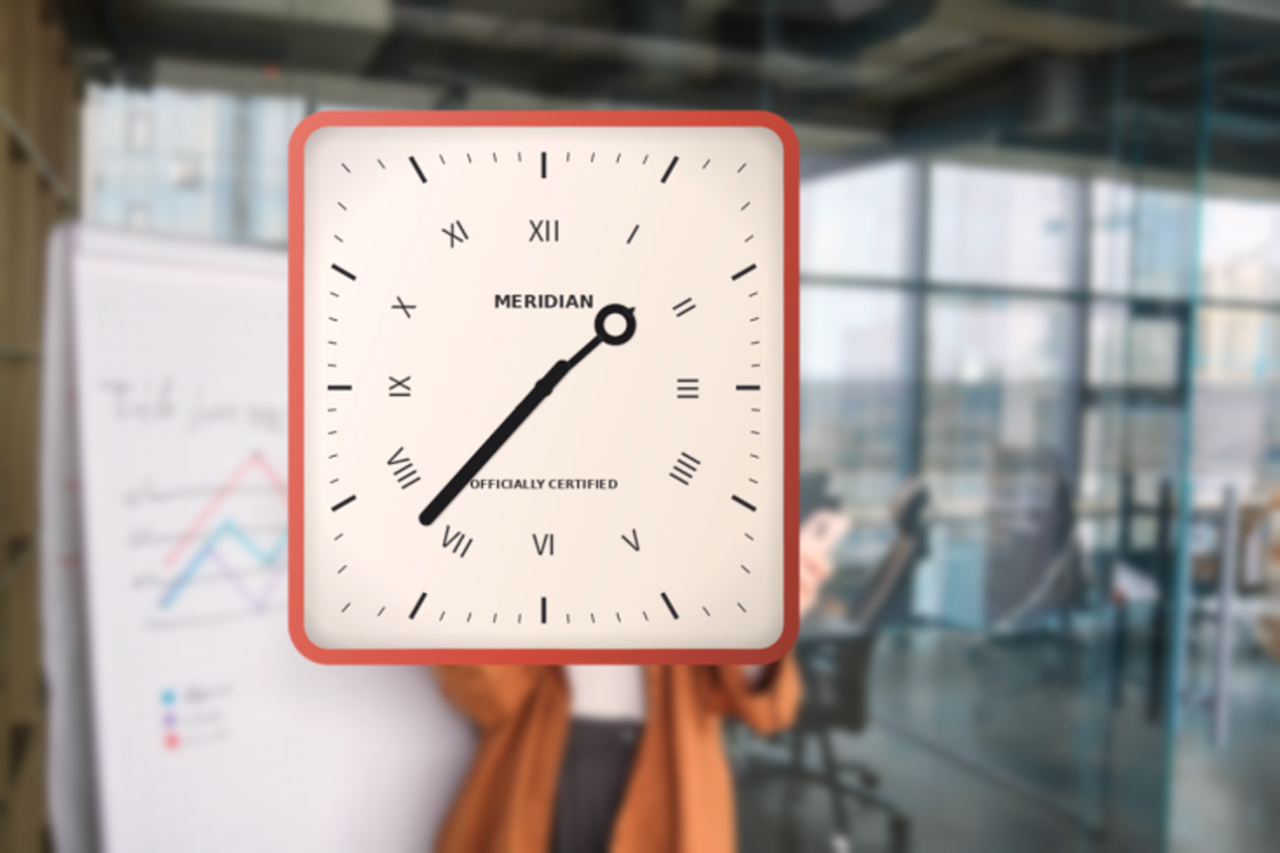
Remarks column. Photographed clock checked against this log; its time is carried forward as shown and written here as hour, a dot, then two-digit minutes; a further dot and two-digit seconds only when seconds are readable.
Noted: 1.37
